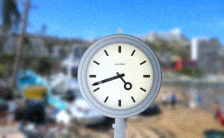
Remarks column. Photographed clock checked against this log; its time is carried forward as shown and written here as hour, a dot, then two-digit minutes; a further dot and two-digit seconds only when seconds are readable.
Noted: 4.42
